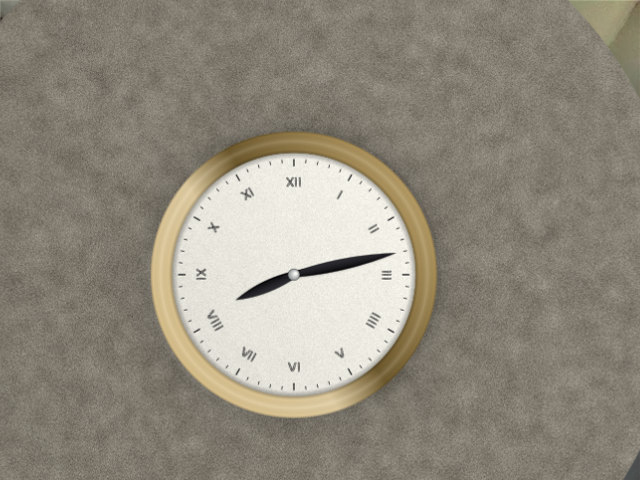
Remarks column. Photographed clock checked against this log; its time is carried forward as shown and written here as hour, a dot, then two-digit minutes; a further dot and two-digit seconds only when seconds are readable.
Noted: 8.13
